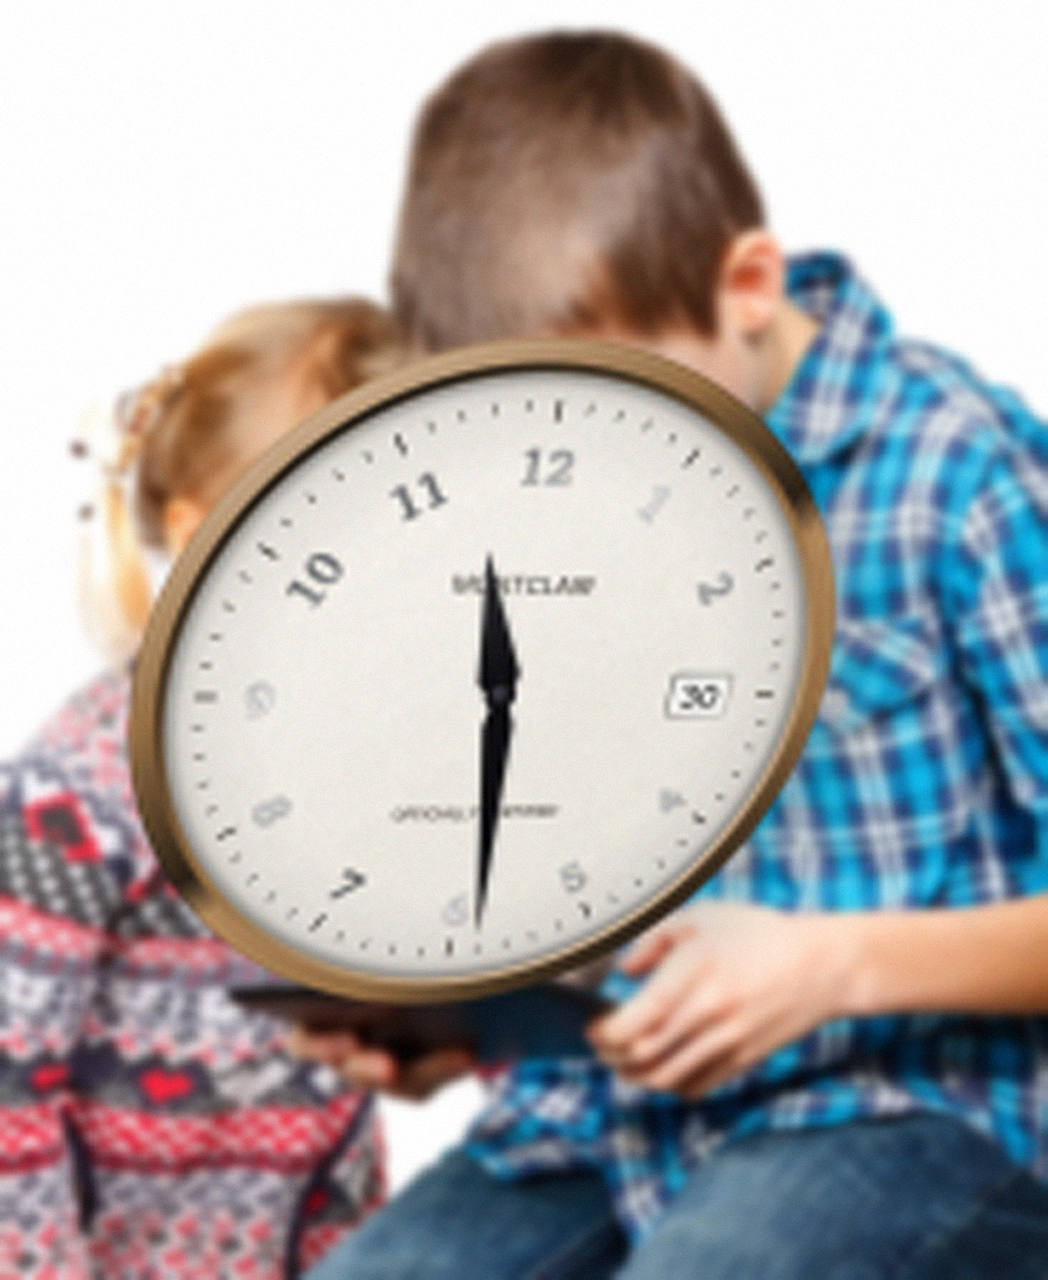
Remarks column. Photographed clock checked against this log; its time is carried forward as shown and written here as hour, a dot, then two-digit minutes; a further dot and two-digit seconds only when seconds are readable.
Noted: 11.29
